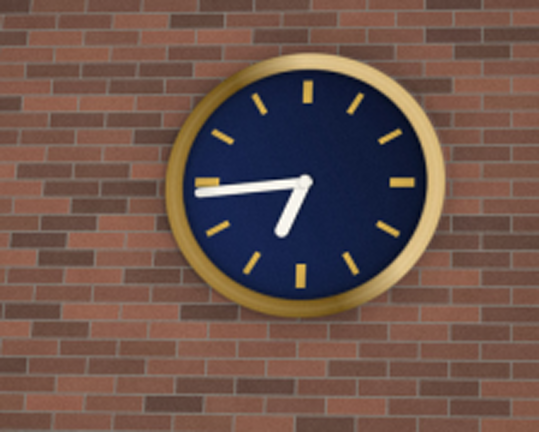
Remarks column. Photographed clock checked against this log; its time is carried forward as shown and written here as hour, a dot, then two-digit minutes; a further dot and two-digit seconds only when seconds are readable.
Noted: 6.44
